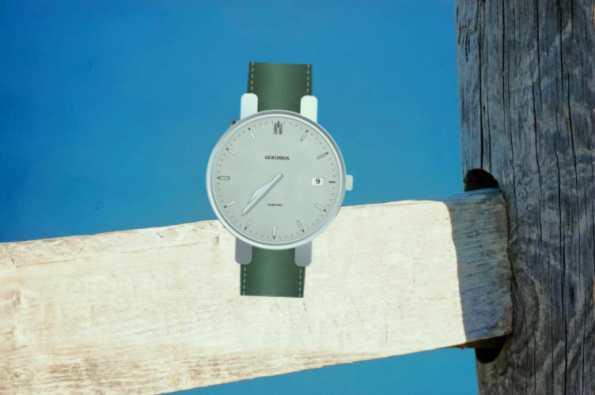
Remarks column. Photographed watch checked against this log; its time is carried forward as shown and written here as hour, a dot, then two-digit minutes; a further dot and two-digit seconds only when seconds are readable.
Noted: 7.37
